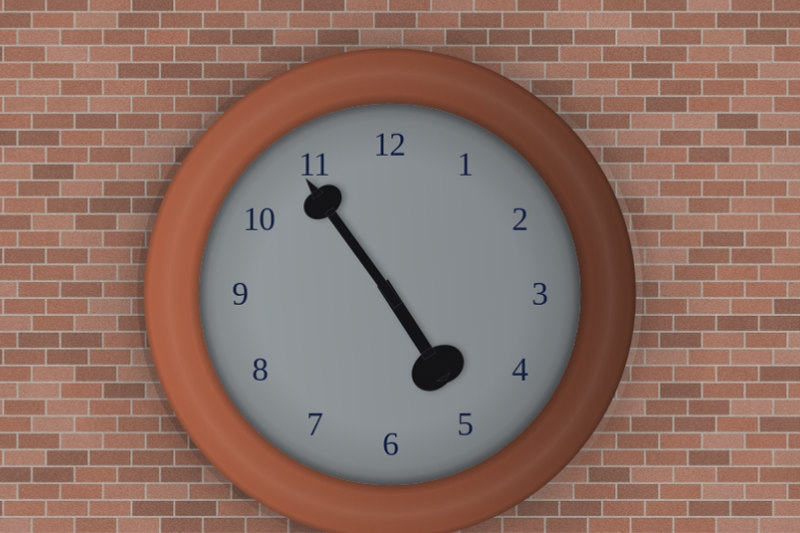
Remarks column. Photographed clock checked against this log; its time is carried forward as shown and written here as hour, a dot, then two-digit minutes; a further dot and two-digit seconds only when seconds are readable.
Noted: 4.54
